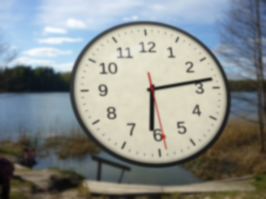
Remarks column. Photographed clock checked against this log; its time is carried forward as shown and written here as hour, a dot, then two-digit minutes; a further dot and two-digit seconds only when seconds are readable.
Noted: 6.13.29
